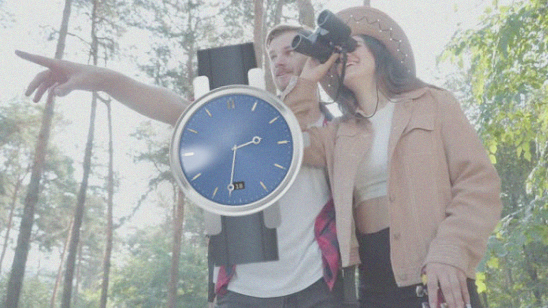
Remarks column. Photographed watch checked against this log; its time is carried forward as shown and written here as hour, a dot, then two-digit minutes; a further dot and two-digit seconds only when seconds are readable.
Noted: 2.32
